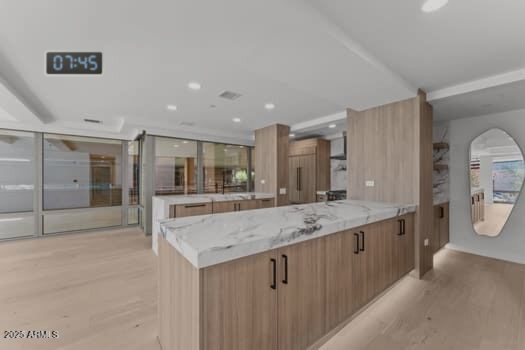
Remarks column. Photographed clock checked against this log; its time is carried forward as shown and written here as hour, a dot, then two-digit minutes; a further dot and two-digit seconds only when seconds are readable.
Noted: 7.45
